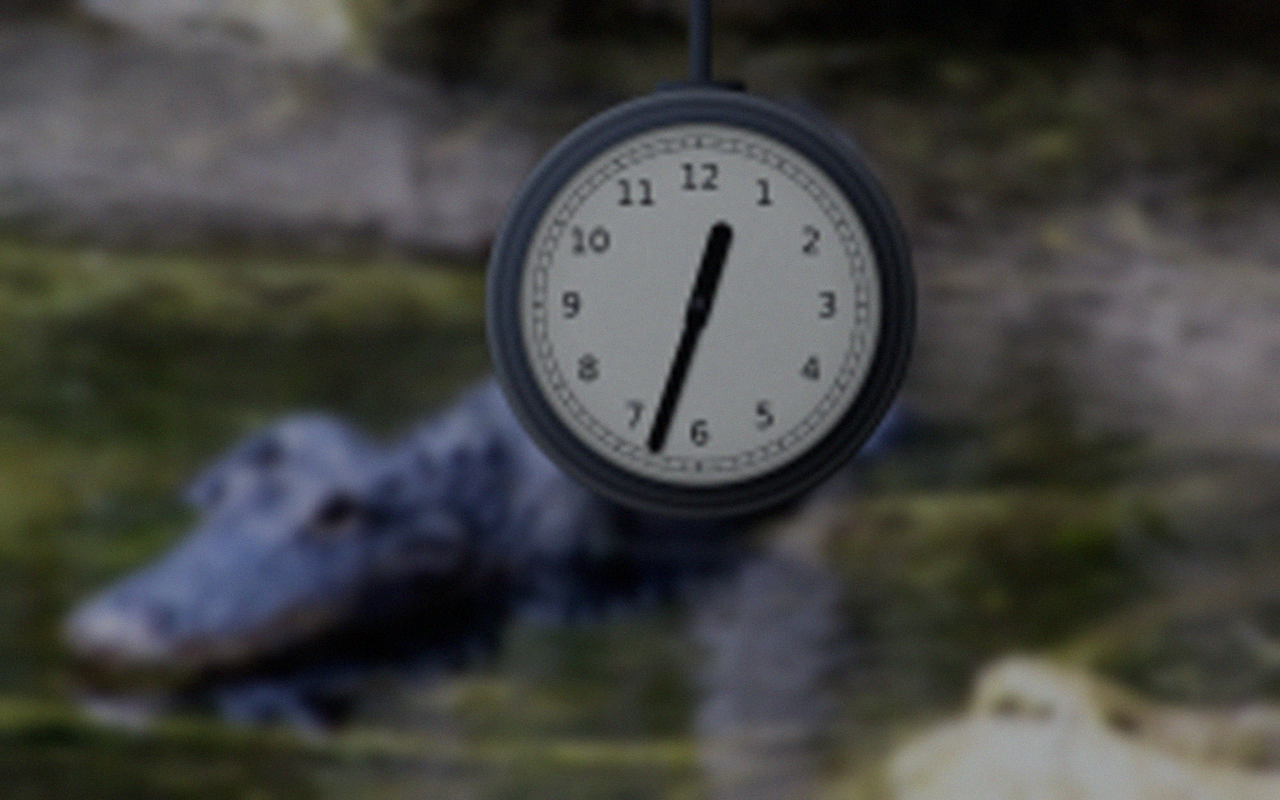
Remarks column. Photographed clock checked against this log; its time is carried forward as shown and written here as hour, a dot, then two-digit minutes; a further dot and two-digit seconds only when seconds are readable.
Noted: 12.33
